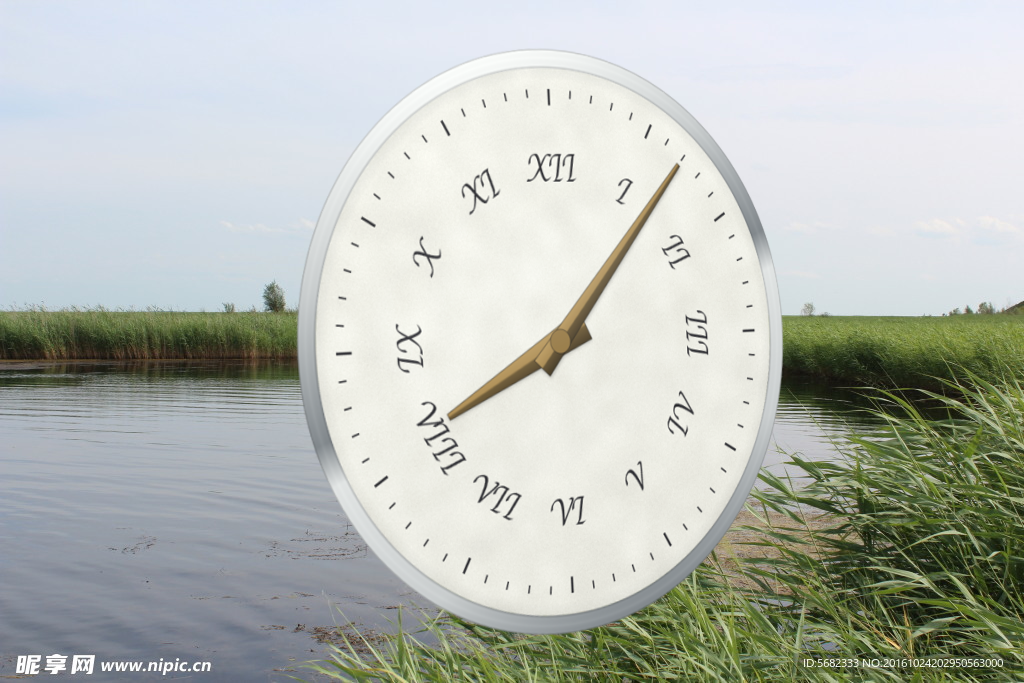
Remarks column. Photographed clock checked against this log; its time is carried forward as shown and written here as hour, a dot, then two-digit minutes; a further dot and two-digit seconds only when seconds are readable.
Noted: 8.07
